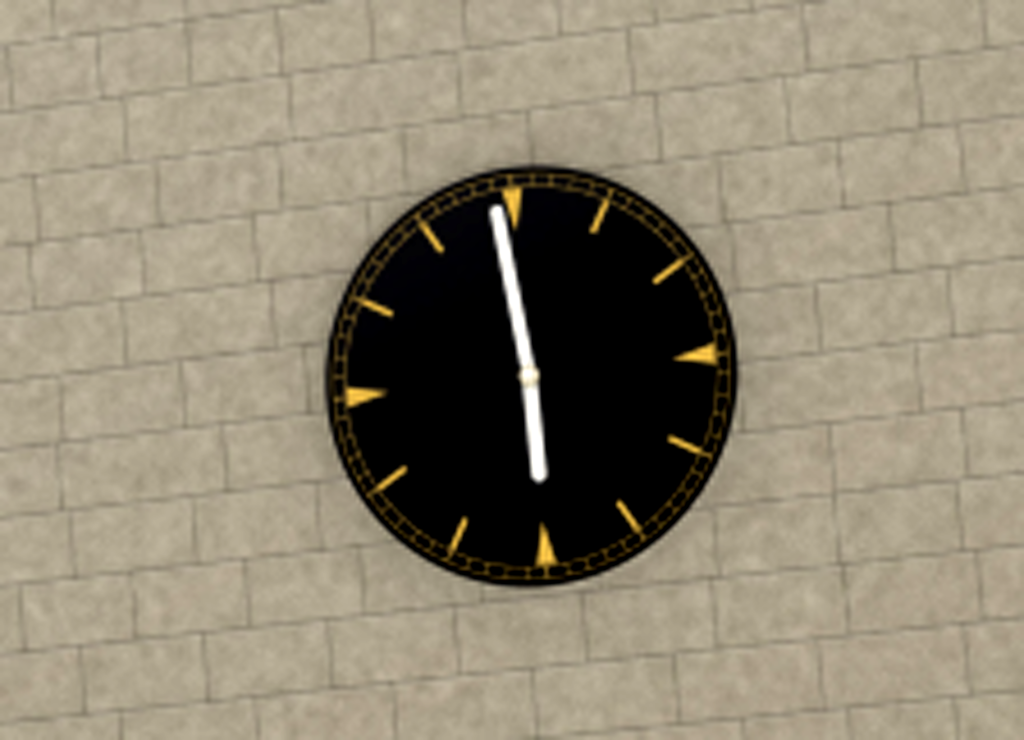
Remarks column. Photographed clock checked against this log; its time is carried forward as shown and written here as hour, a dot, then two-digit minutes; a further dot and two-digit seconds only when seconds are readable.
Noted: 5.59
